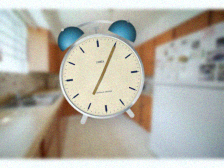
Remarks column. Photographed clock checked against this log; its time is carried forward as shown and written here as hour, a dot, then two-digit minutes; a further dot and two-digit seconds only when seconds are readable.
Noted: 7.05
